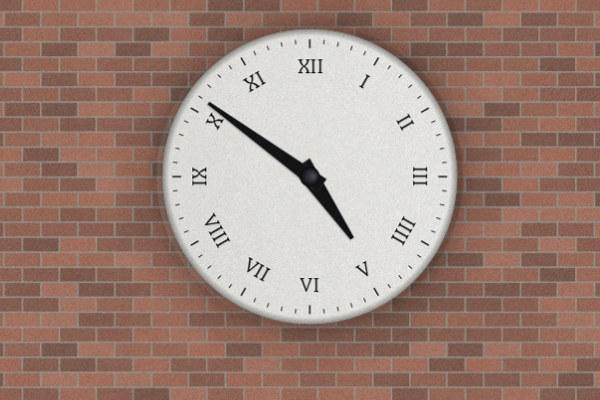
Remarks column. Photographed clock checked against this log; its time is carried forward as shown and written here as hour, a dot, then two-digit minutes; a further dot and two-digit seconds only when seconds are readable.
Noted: 4.51
